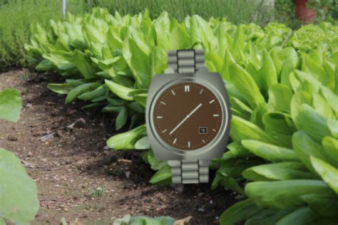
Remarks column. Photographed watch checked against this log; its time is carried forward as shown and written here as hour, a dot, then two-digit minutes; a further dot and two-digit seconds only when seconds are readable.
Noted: 1.38
